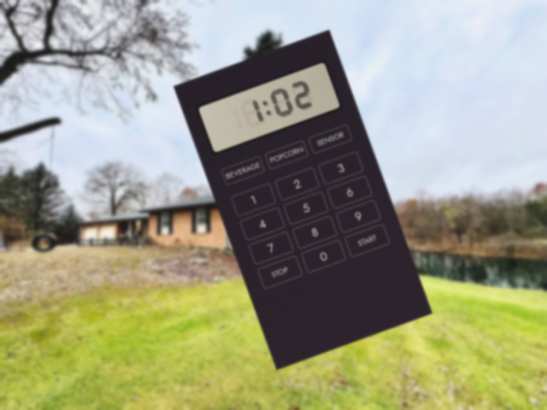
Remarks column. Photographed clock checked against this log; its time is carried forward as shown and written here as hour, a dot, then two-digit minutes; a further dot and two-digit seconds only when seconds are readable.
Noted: 1.02
